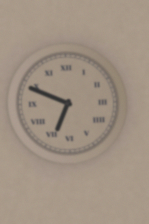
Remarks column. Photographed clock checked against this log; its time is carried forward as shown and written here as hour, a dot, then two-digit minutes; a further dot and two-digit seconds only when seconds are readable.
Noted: 6.49
